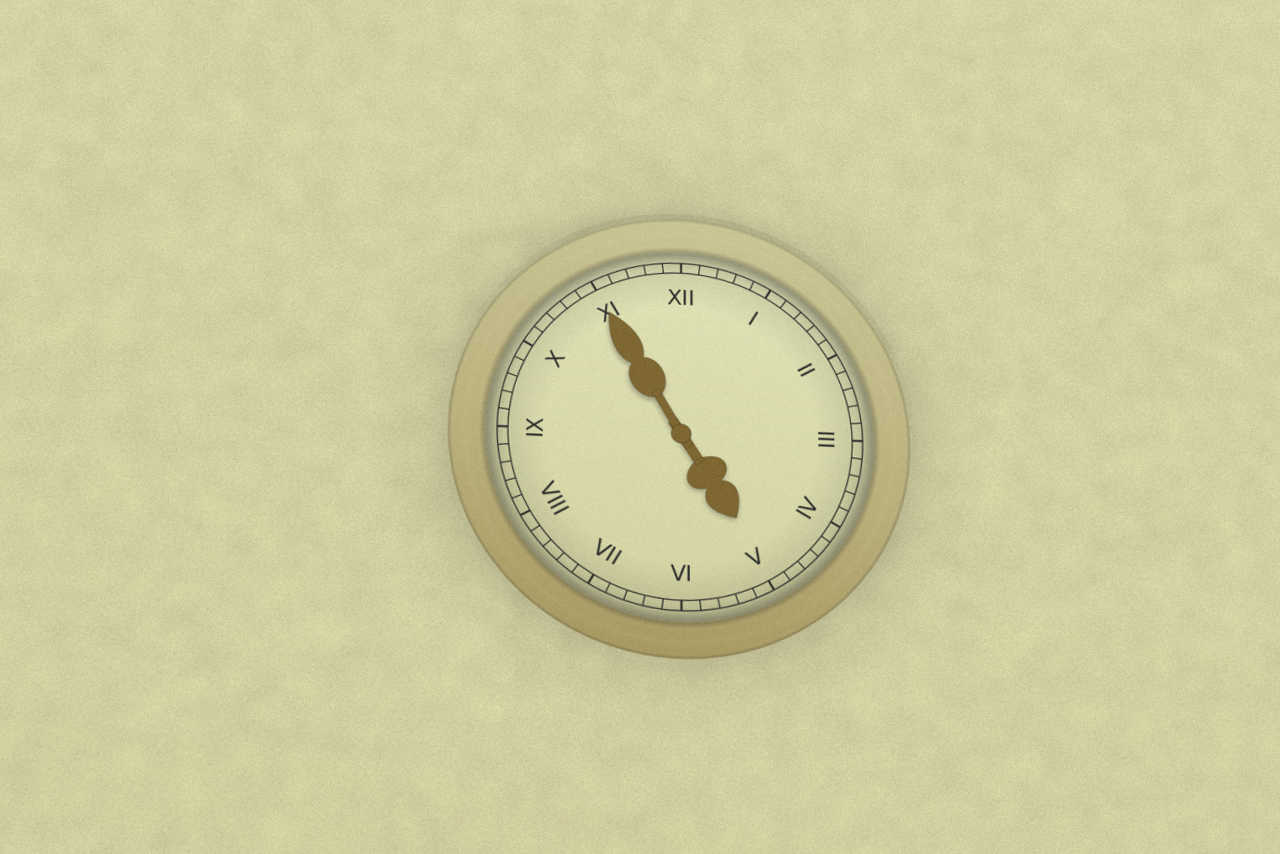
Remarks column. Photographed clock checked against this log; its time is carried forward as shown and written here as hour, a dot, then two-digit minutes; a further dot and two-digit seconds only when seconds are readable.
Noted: 4.55
